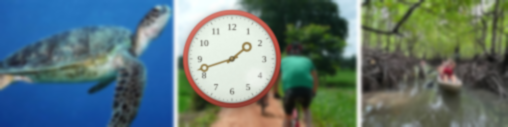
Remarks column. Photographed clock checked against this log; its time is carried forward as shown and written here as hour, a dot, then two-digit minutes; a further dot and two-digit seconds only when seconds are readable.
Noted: 1.42
